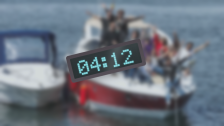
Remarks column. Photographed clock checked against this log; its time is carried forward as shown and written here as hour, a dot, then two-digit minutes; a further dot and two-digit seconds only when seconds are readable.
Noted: 4.12
